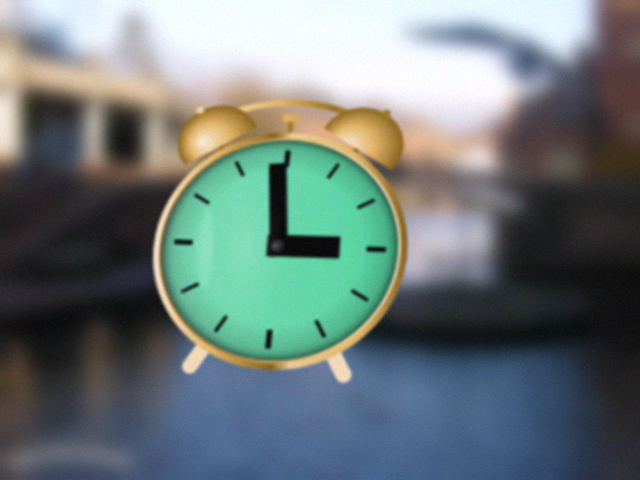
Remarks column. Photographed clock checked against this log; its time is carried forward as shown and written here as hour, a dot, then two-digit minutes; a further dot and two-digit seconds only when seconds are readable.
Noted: 2.59
